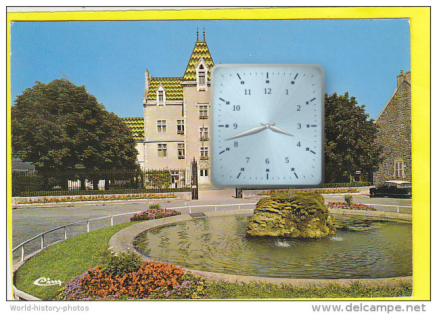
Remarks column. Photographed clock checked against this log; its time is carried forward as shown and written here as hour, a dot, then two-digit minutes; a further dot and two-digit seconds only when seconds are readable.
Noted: 3.42
